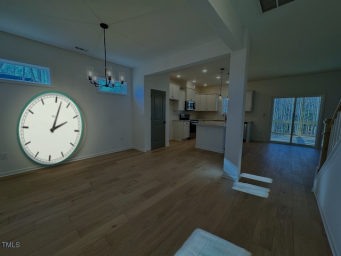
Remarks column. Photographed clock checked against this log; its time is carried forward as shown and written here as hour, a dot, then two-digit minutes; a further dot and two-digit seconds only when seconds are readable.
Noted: 2.02
